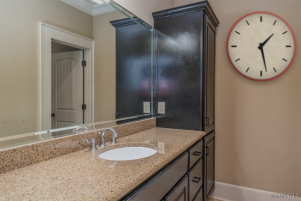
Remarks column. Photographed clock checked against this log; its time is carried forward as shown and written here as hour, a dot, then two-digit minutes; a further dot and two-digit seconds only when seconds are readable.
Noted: 1.28
